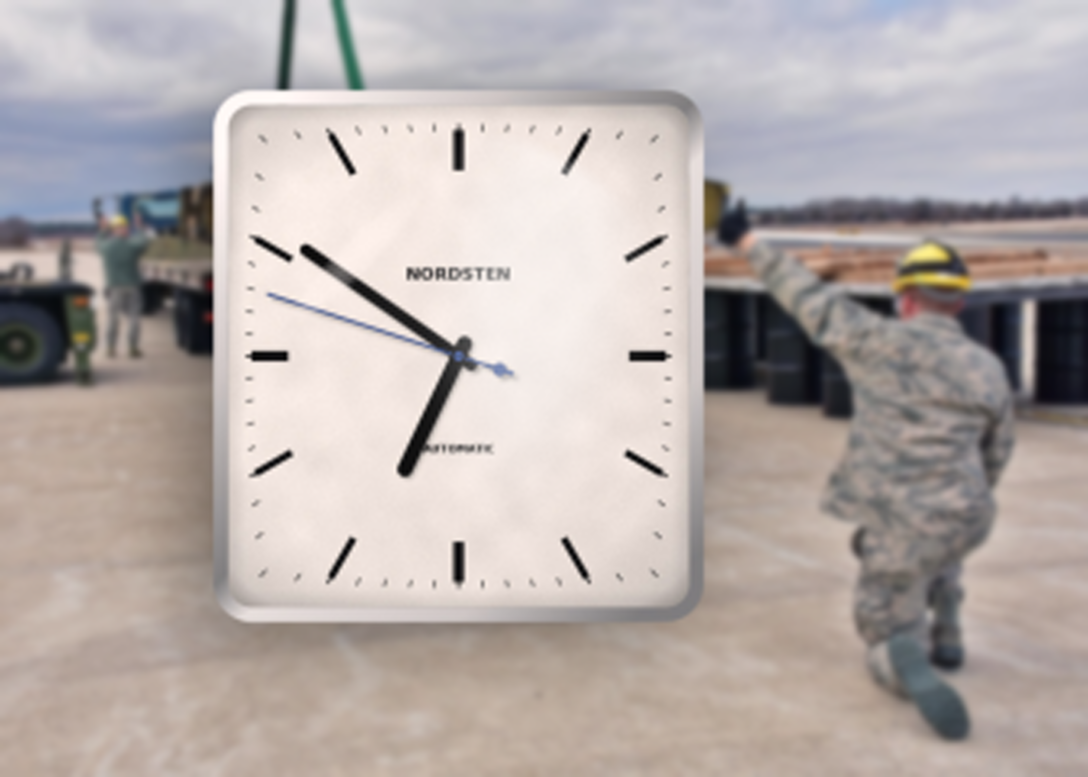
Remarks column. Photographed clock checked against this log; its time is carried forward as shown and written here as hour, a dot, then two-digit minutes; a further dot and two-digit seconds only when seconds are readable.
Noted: 6.50.48
